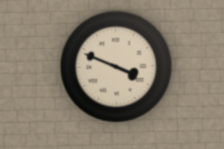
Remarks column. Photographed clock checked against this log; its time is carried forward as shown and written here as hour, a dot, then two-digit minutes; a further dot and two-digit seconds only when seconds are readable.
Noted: 3.49
